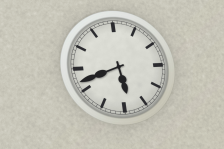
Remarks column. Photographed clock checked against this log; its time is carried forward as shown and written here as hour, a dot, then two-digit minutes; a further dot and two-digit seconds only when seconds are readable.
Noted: 5.42
